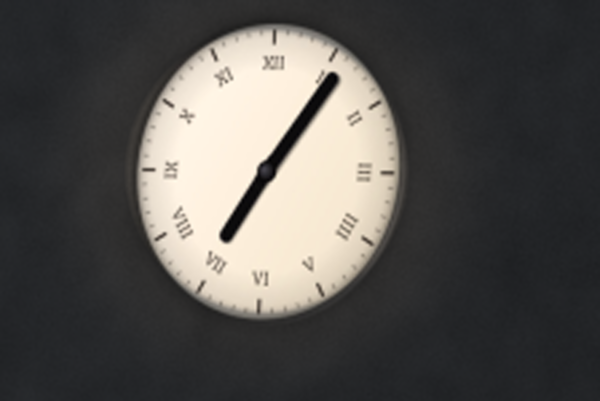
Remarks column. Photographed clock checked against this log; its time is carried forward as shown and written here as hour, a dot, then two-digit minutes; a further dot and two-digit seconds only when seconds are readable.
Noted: 7.06
